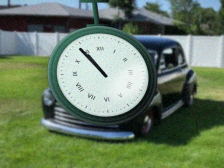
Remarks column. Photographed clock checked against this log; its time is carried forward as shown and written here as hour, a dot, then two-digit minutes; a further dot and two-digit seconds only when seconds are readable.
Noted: 10.54
